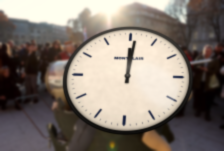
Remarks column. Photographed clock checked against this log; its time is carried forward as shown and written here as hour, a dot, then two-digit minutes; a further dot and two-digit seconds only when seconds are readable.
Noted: 12.01
